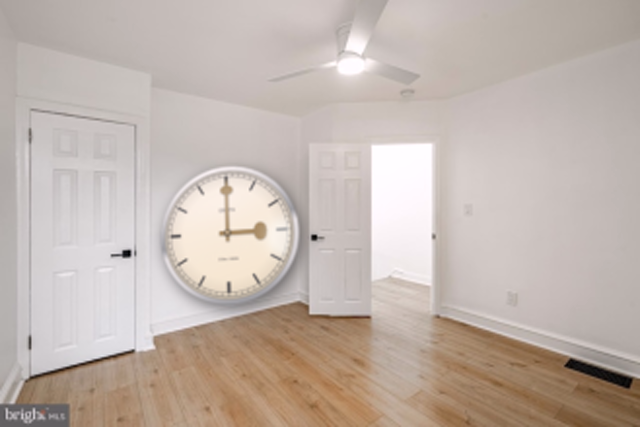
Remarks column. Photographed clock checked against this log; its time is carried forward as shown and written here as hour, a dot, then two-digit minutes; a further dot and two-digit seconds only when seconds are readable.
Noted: 3.00
